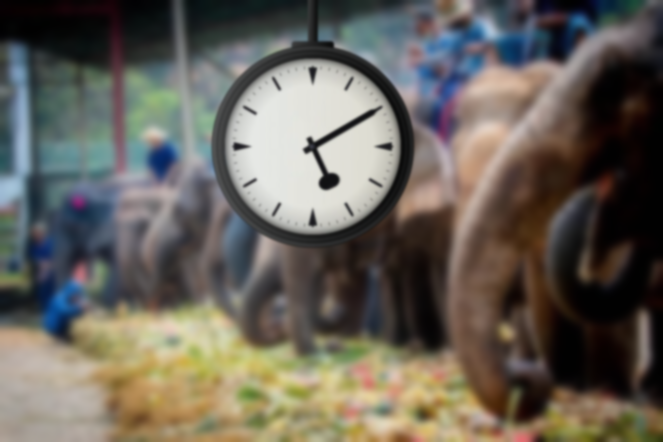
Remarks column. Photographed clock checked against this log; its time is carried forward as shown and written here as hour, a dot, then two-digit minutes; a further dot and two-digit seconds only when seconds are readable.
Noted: 5.10
